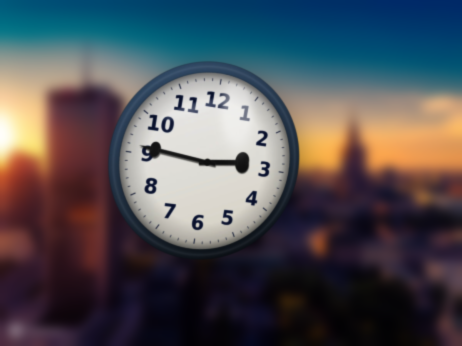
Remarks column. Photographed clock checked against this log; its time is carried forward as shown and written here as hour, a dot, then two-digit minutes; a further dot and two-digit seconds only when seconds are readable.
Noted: 2.46
